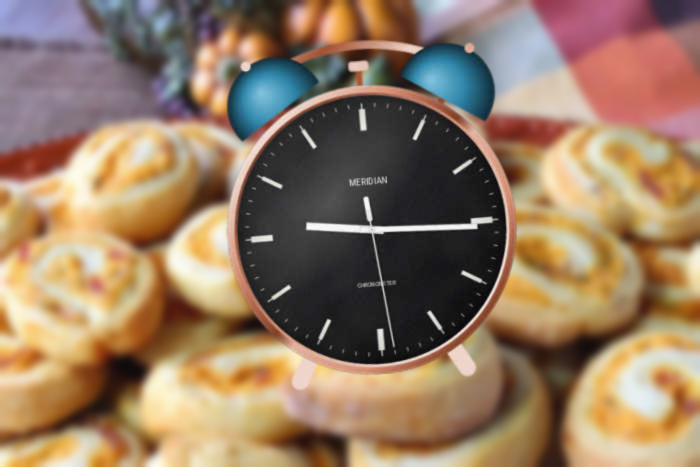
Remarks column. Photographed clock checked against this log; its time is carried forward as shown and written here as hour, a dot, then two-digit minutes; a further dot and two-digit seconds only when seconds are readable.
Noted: 9.15.29
